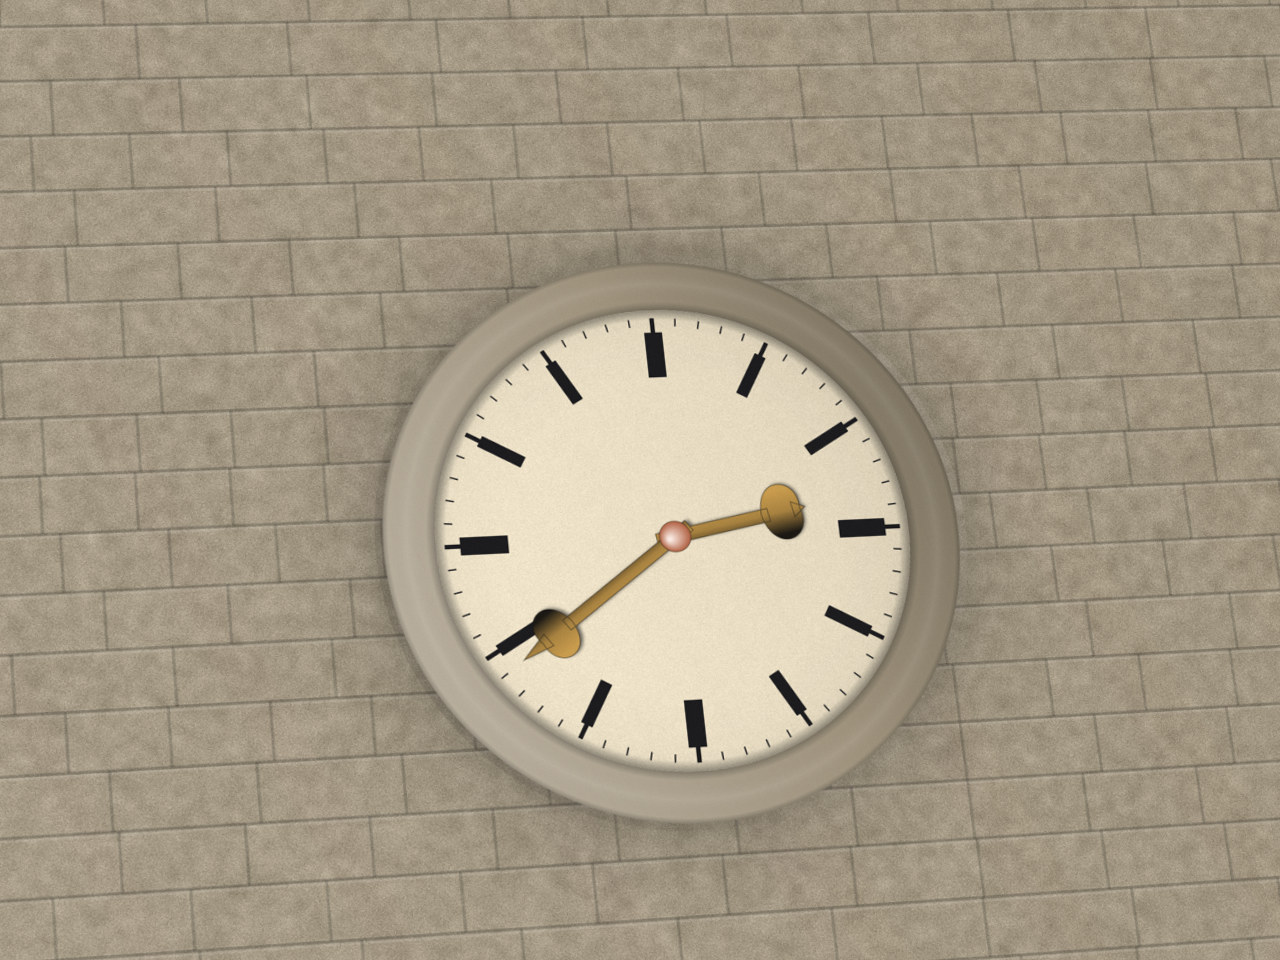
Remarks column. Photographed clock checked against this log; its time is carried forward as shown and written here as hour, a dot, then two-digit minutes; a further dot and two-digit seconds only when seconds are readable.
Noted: 2.39
